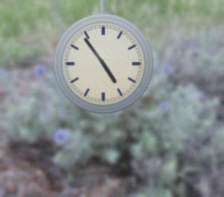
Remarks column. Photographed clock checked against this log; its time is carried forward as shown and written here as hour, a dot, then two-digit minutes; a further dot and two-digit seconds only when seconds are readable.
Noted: 4.54
